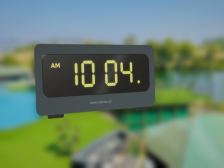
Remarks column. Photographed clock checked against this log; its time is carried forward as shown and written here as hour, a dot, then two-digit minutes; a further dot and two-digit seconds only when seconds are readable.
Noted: 10.04
